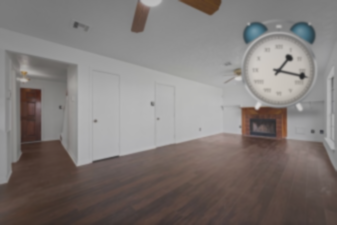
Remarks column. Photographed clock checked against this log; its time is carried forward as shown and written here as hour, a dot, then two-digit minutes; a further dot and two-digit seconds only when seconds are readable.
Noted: 1.17
